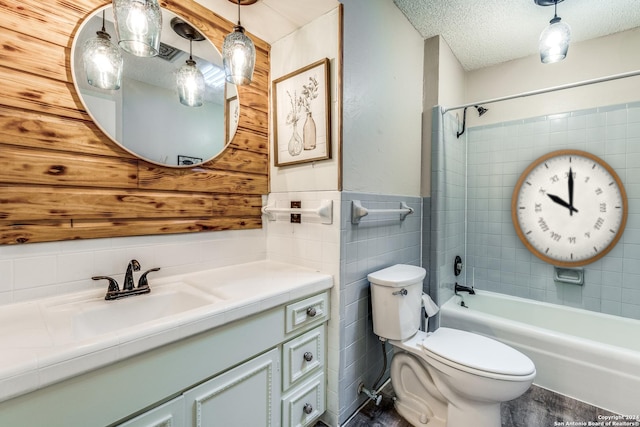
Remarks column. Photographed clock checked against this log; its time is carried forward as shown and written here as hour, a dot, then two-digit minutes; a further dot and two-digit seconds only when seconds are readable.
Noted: 10.00
